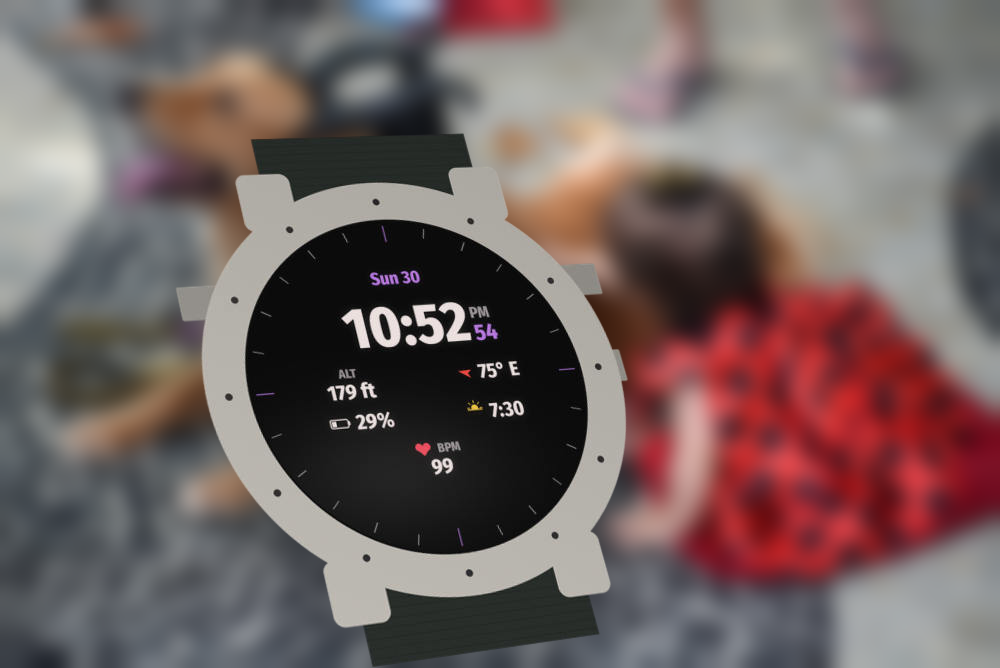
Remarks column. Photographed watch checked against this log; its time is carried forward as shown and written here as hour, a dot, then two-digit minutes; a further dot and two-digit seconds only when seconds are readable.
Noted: 10.52.54
